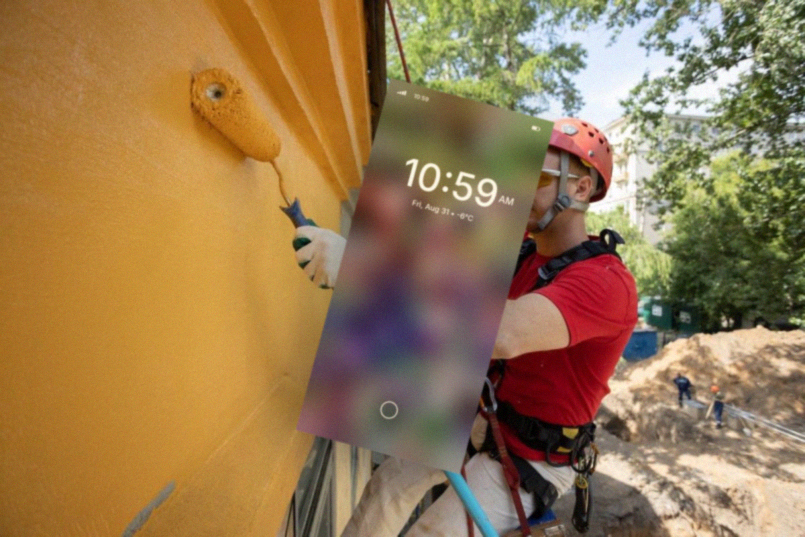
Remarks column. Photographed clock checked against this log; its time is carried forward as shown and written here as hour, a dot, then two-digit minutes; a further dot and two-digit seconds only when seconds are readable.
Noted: 10.59
